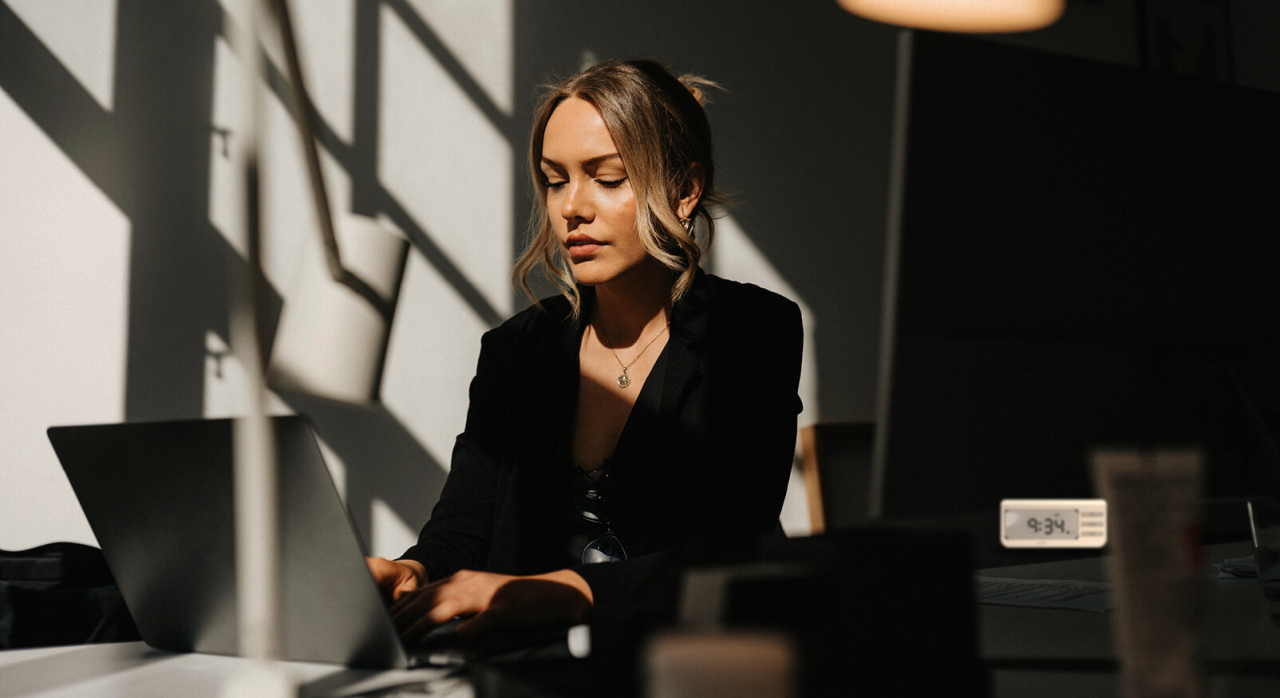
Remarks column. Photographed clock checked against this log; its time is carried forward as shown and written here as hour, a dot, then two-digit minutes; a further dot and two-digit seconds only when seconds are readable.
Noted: 9.34
